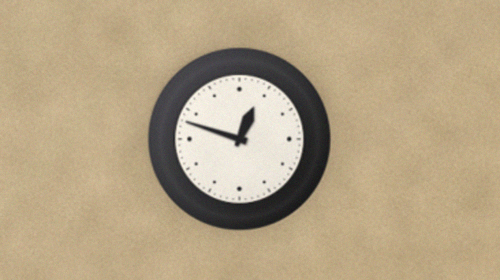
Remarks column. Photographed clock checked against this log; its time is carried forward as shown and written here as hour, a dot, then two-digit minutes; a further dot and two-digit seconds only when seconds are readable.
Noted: 12.48
